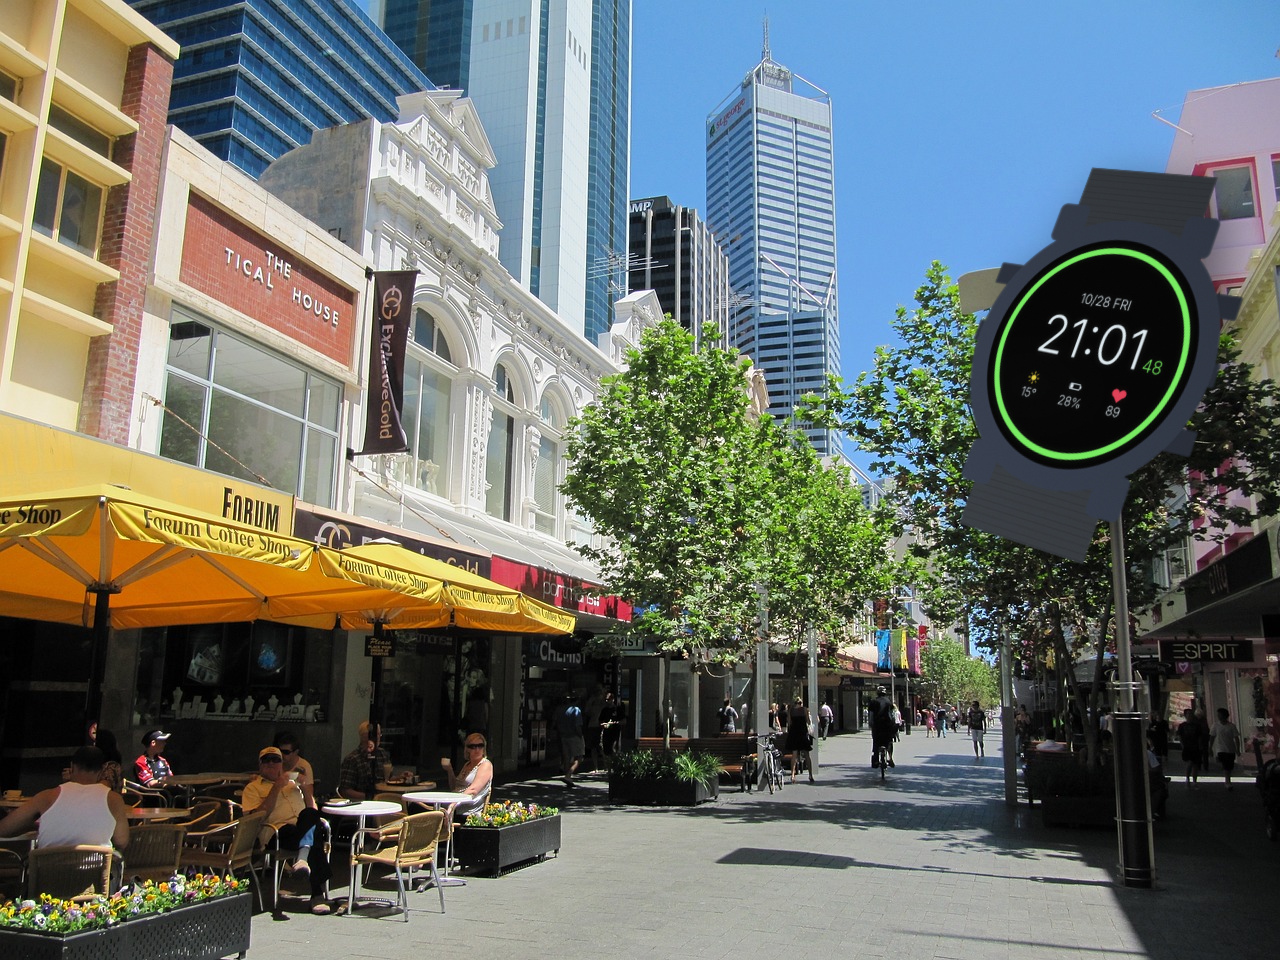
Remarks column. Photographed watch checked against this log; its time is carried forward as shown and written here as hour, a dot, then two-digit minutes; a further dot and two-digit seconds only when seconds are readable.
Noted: 21.01.48
